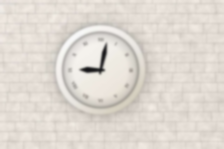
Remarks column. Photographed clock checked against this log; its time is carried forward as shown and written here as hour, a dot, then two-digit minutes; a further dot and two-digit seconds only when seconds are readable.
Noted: 9.02
